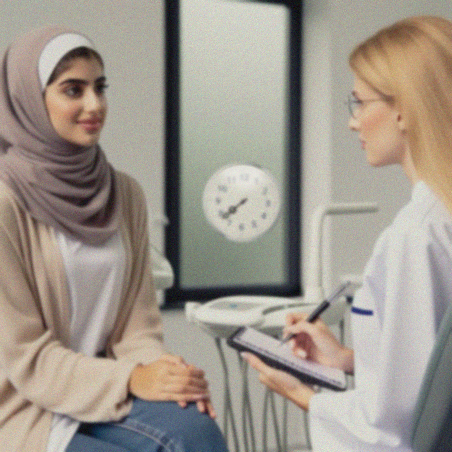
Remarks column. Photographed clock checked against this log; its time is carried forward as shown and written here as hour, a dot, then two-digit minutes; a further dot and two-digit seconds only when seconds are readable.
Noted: 7.38
